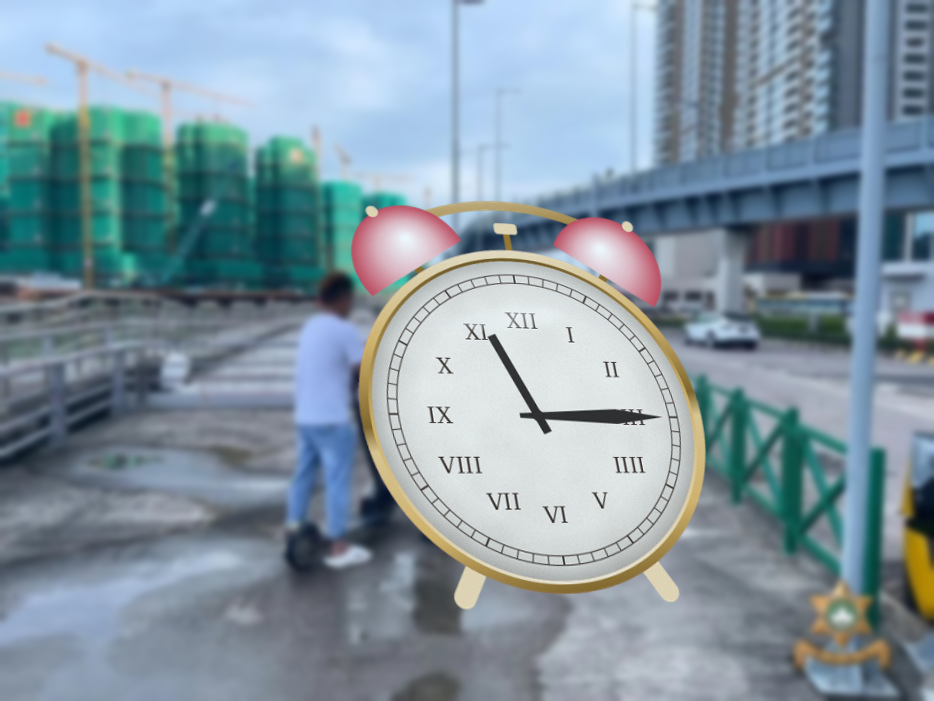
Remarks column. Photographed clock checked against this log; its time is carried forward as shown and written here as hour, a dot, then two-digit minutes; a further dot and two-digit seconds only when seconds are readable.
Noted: 11.15
